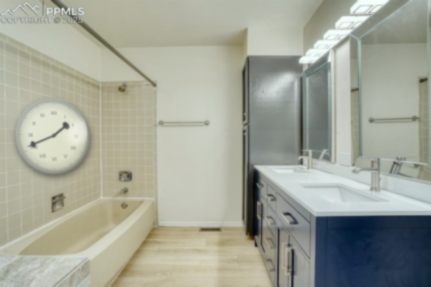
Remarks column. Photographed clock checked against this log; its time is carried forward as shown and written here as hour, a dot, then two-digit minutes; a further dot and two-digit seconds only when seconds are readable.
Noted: 1.41
